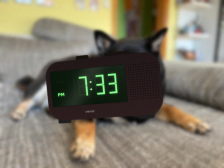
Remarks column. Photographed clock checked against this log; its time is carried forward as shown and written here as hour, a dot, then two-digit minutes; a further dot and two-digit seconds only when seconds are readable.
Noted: 7.33
